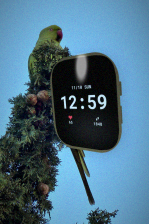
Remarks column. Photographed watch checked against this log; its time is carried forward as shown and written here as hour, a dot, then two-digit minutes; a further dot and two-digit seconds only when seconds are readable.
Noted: 12.59
